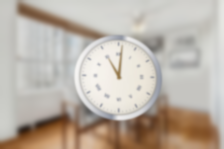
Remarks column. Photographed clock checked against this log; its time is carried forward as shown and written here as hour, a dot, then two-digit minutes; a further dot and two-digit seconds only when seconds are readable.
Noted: 11.01
